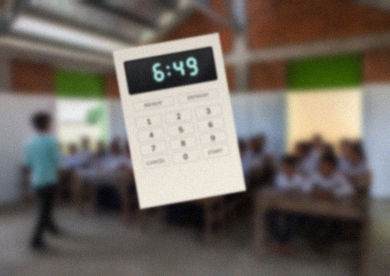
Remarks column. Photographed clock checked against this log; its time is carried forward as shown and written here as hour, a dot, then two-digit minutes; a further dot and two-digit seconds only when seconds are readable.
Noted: 6.49
